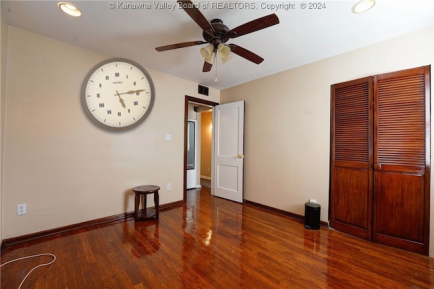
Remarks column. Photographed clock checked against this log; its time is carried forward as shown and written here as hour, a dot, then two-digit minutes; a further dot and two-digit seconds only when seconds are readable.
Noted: 5.14
